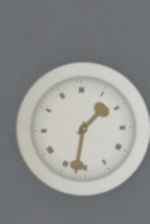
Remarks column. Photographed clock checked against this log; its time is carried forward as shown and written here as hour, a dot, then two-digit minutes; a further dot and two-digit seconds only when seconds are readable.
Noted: 1.32
